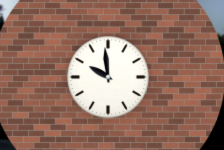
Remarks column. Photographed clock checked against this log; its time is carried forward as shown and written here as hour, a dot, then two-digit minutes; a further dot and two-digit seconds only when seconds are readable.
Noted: 9.59
